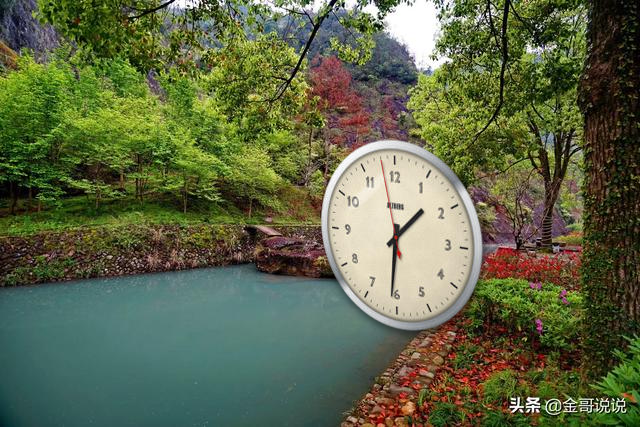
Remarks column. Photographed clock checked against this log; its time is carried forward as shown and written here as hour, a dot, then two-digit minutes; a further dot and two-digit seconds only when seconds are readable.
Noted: 1.30.58
